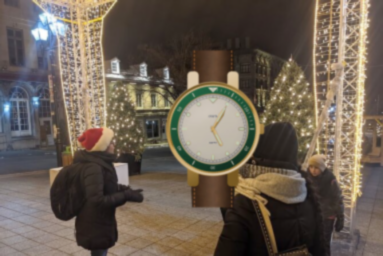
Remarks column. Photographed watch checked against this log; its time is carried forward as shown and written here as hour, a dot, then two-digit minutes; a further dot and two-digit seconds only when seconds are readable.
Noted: 5.05
